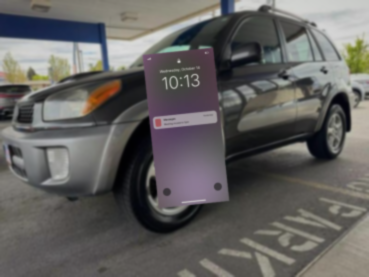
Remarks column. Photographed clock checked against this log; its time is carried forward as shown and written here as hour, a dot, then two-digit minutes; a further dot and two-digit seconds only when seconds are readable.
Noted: 10.13
